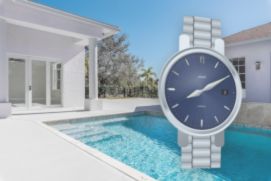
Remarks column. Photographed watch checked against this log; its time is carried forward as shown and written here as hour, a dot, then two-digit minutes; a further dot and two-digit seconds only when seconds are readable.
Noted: 8.10
